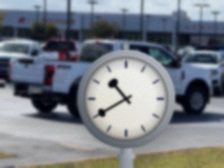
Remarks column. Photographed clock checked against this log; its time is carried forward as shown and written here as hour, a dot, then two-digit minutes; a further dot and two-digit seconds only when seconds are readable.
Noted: 10.40
